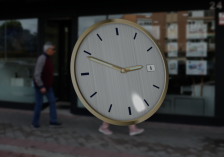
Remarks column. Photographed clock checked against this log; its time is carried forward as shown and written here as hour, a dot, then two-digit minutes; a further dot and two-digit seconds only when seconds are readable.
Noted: 2.49
